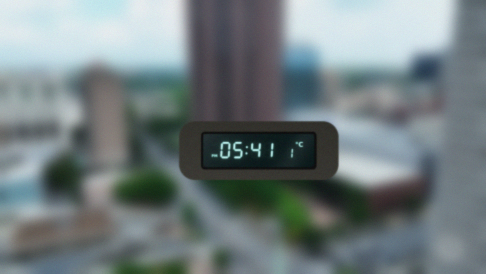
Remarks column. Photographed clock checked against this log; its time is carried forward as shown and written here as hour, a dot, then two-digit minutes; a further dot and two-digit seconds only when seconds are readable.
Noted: 5.41
